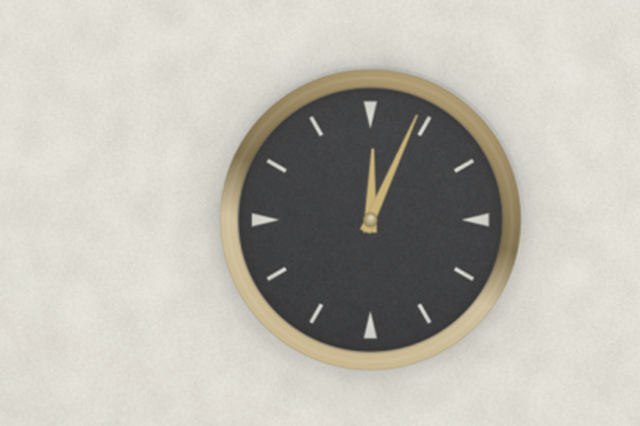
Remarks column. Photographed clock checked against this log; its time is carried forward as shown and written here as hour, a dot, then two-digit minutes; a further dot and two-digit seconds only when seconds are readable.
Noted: 12.04
